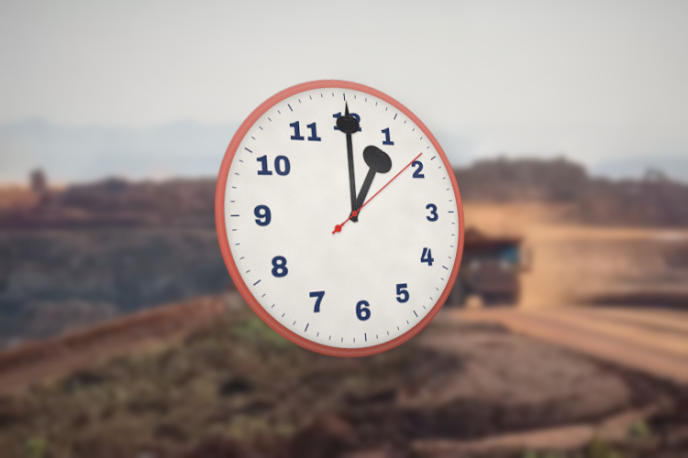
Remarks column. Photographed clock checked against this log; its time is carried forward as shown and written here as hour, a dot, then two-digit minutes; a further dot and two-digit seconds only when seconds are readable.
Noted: 1.00.09
